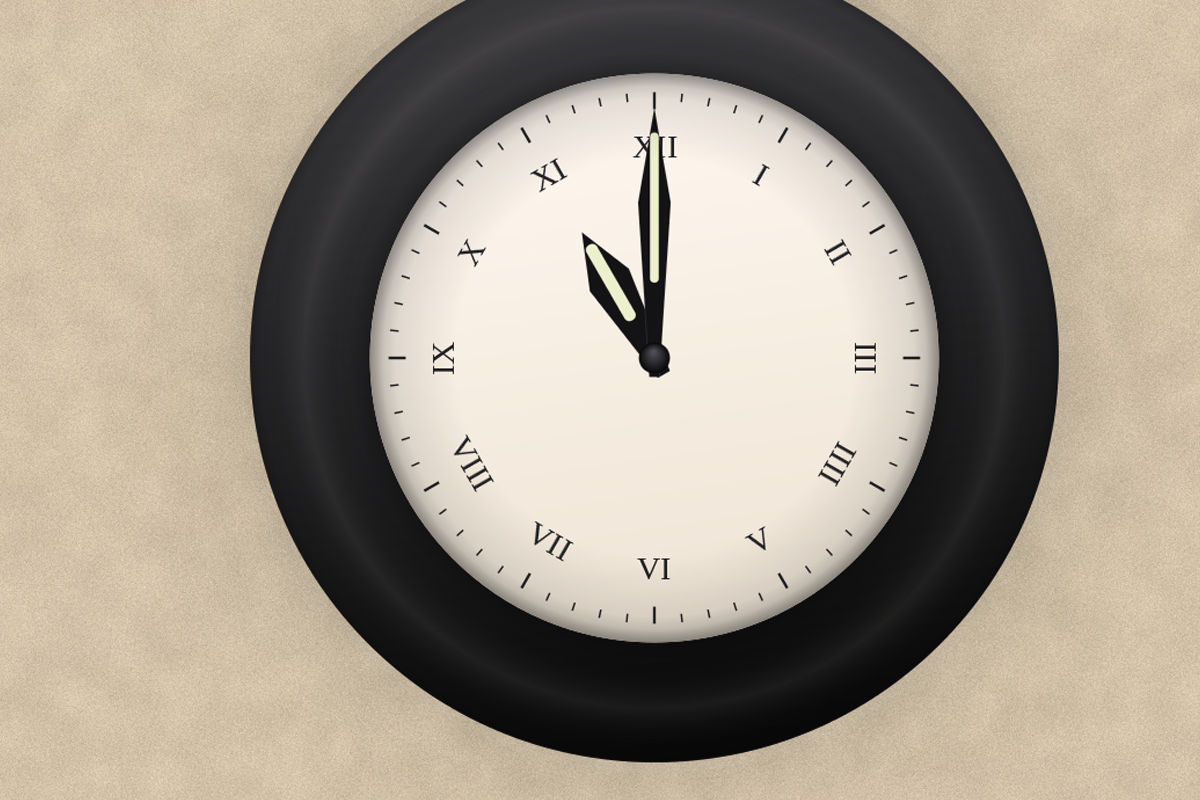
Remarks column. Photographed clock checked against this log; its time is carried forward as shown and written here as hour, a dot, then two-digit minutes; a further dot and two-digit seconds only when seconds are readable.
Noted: 11.00
